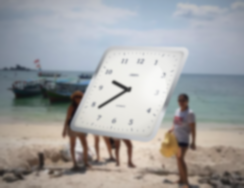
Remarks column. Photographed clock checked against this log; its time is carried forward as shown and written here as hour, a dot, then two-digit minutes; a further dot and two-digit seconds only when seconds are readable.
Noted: 9.38
